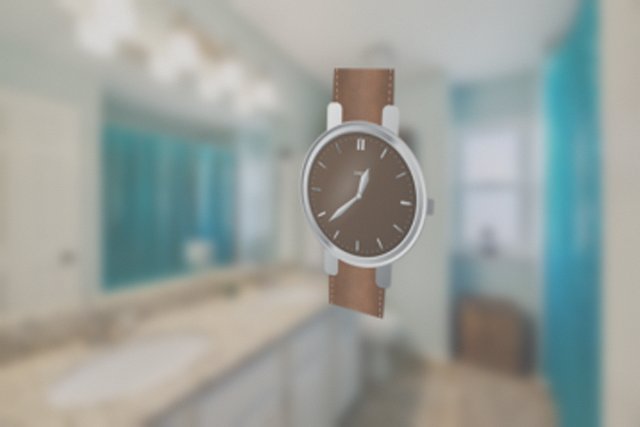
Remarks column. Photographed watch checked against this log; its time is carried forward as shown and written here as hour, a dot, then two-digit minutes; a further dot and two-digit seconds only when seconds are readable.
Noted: 12.38
